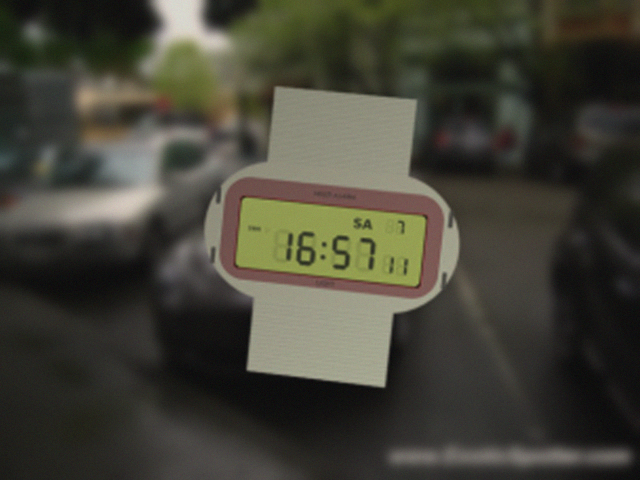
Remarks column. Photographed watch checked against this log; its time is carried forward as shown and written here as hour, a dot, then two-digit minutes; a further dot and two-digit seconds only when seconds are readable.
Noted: 16.57.11
